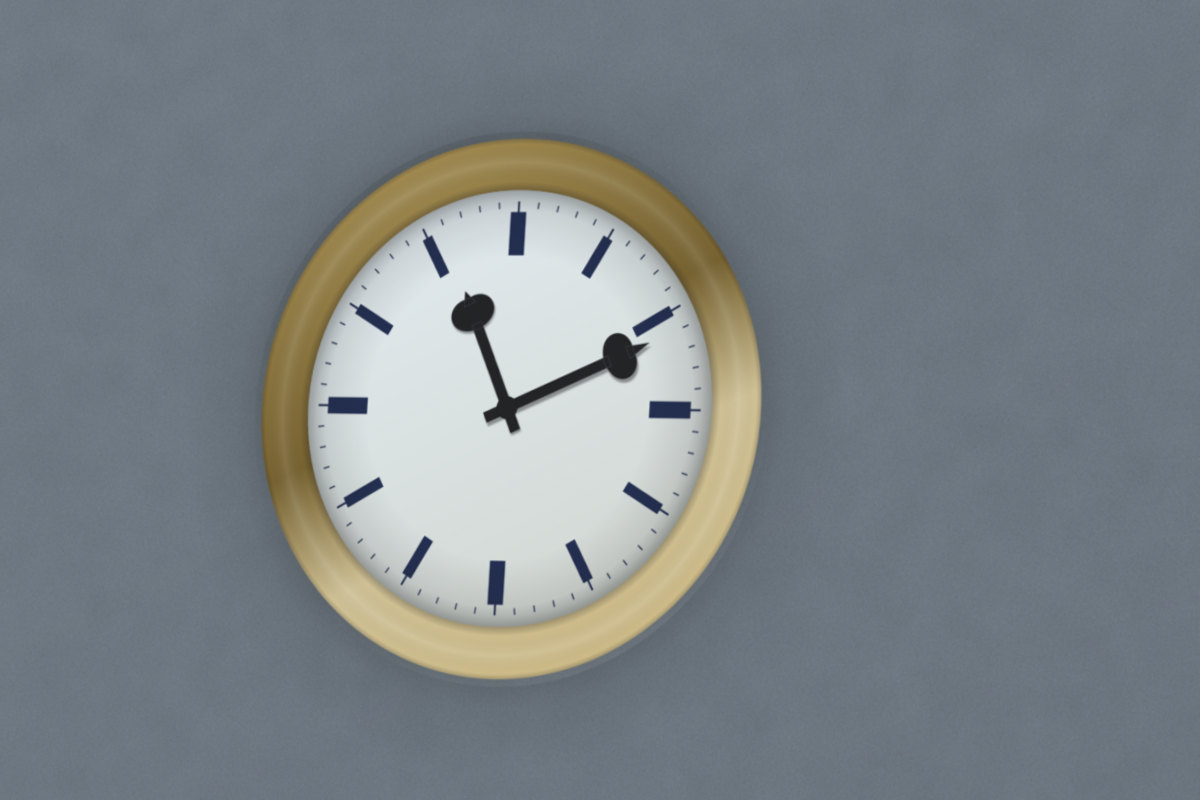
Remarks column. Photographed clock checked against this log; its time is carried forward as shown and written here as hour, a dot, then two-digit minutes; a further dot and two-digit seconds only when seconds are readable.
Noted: 11.11
